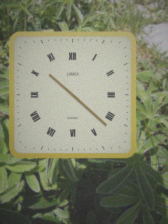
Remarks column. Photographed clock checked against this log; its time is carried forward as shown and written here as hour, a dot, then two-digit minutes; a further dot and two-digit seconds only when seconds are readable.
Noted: 10.22
